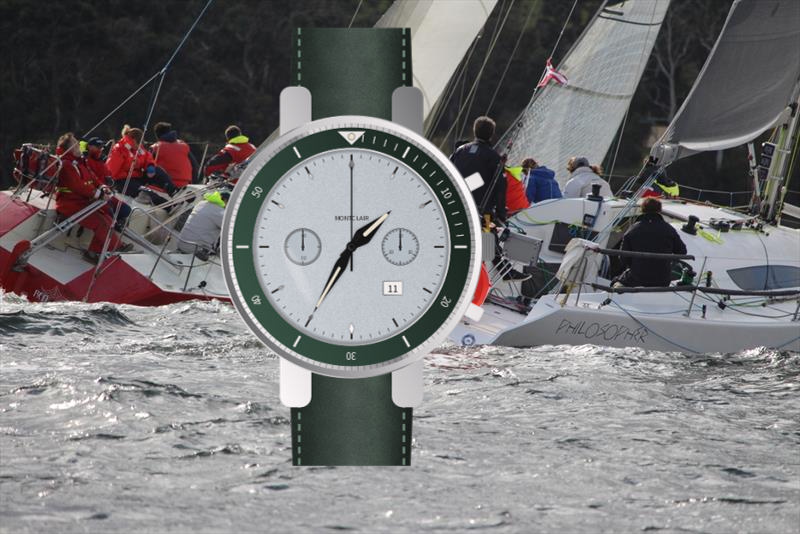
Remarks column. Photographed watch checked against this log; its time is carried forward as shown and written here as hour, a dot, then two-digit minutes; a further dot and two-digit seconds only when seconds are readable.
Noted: 1.35
